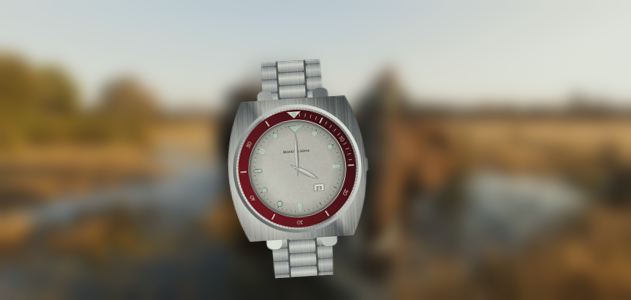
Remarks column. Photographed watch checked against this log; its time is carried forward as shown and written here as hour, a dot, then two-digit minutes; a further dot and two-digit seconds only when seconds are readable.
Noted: 4.00
